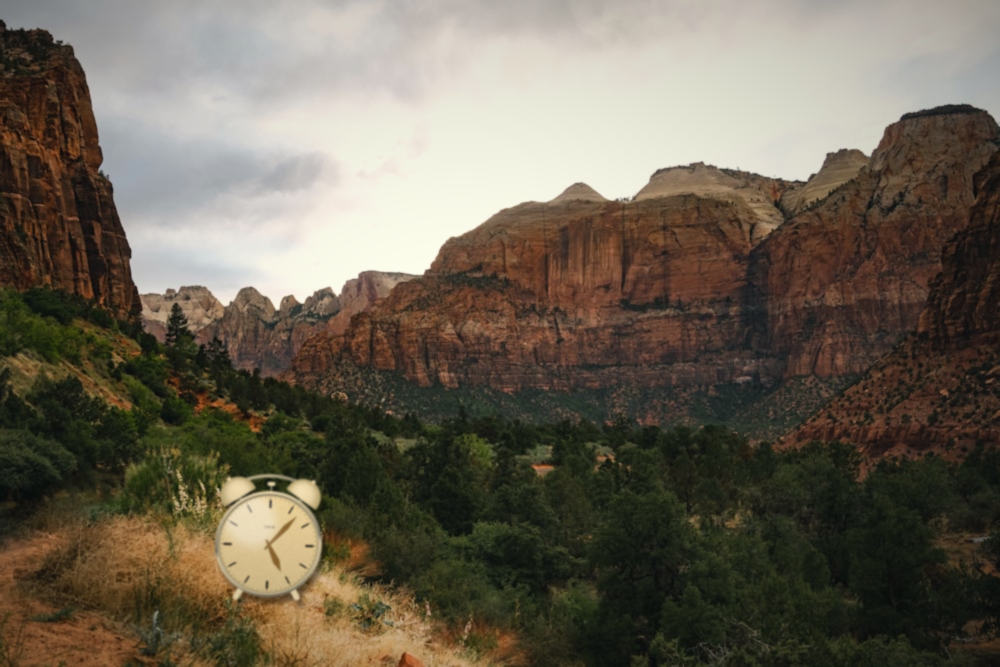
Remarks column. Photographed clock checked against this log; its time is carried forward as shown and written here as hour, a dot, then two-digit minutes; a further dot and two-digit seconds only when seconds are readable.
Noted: 5.07
